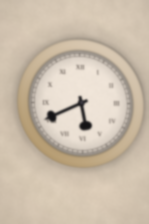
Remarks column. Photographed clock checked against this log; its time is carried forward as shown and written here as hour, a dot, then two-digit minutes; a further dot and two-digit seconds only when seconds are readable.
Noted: 5.41
